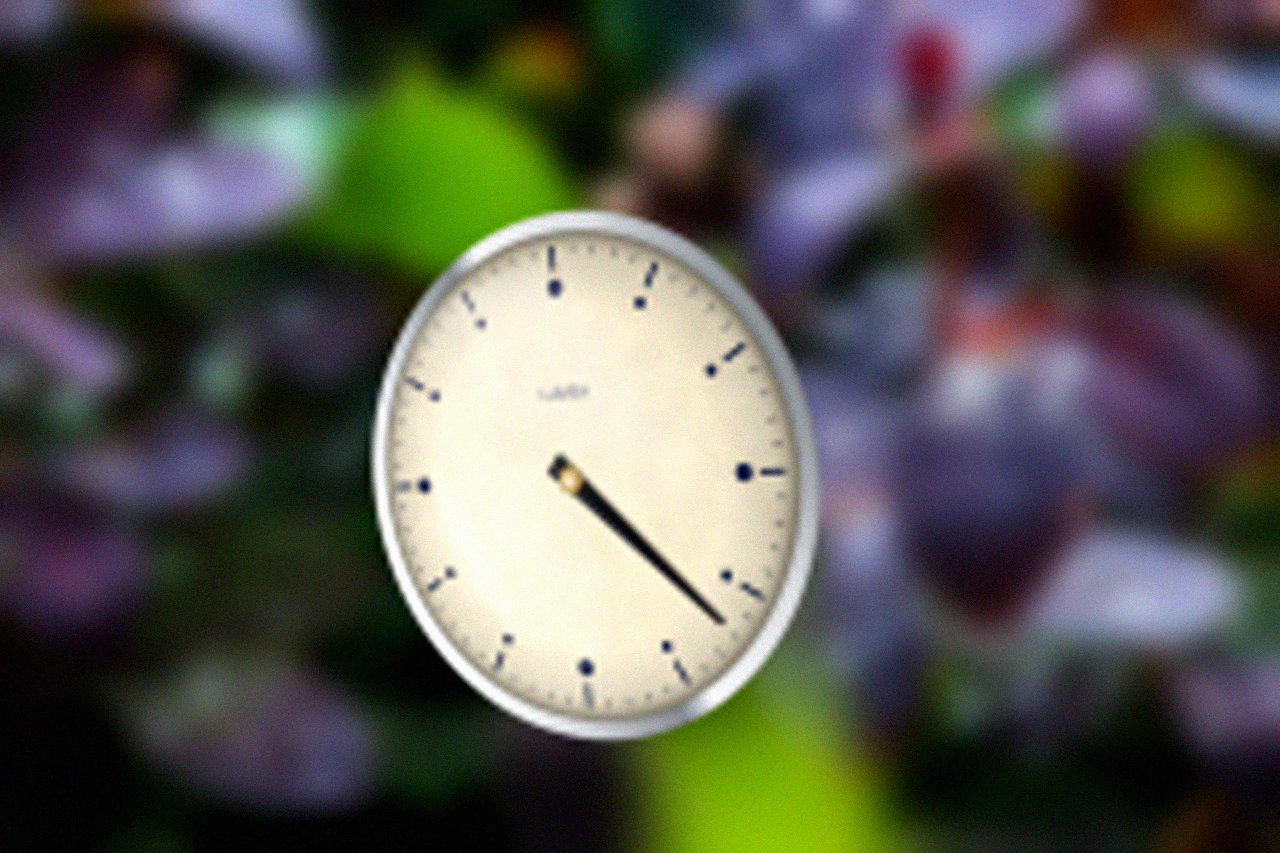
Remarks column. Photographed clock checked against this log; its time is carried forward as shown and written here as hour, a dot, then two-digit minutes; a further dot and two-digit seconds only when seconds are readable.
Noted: 4.22
